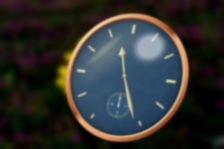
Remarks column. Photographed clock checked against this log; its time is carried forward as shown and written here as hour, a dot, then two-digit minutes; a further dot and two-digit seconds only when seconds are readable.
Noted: 11.26
